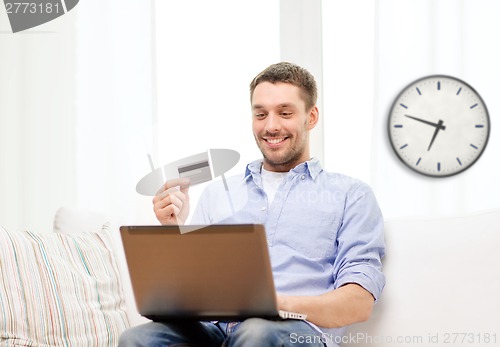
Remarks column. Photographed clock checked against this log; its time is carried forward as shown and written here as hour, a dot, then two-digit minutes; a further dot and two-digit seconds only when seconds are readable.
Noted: 6.48
